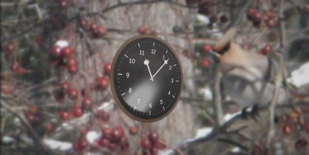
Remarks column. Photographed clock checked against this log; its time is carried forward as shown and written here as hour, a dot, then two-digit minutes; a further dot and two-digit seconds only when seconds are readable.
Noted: 11.07
